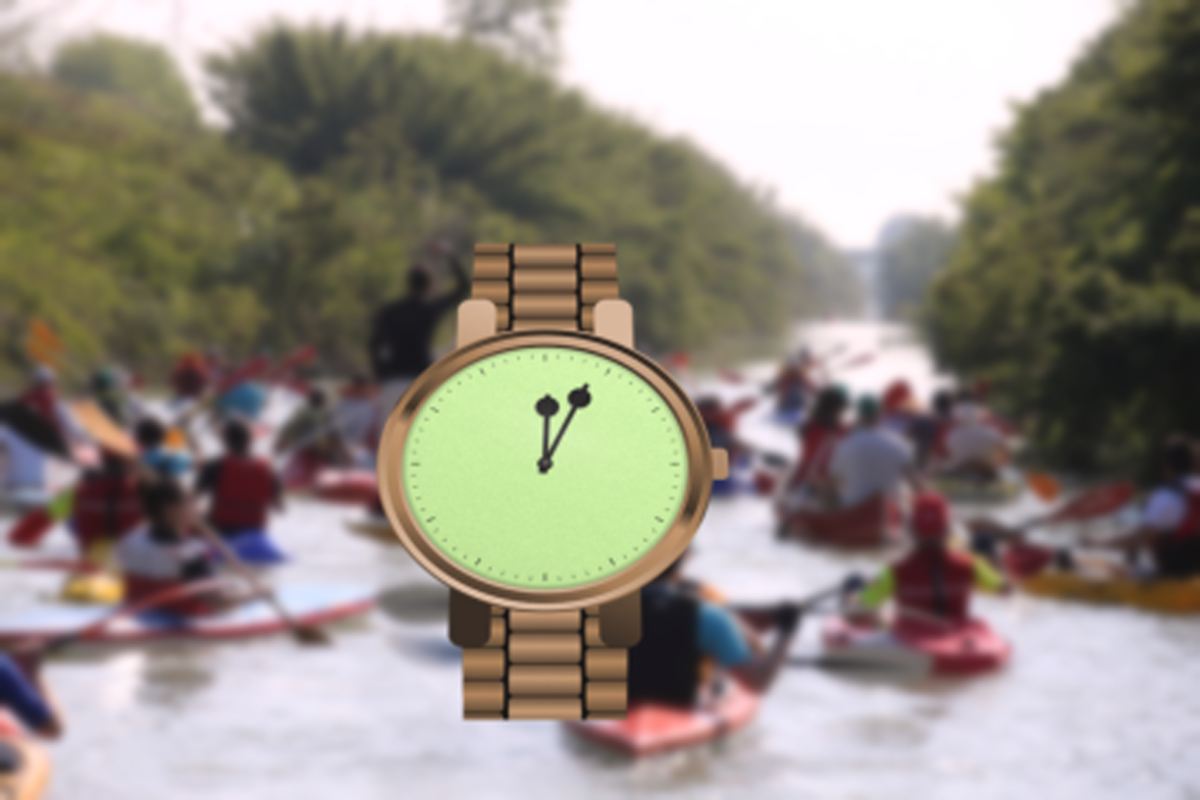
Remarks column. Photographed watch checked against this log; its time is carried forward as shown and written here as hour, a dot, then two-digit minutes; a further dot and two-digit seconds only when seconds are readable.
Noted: 12.04
